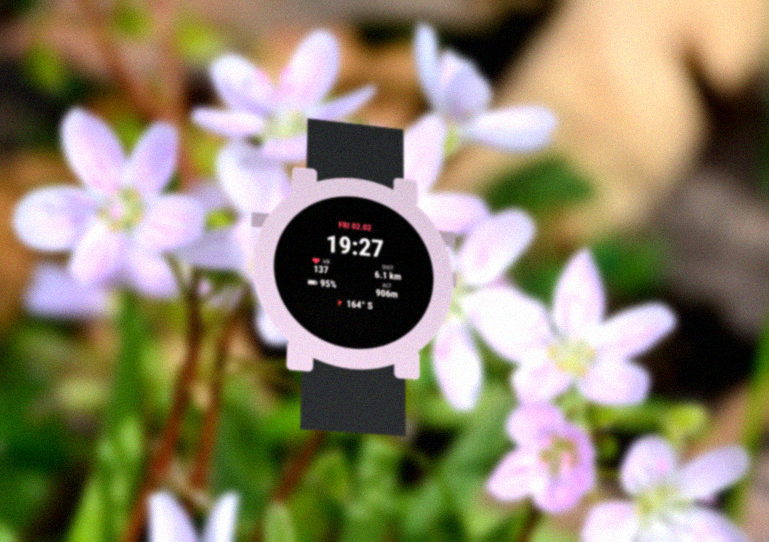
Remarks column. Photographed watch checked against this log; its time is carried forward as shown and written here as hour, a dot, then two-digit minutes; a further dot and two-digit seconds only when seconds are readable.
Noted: 19.27
